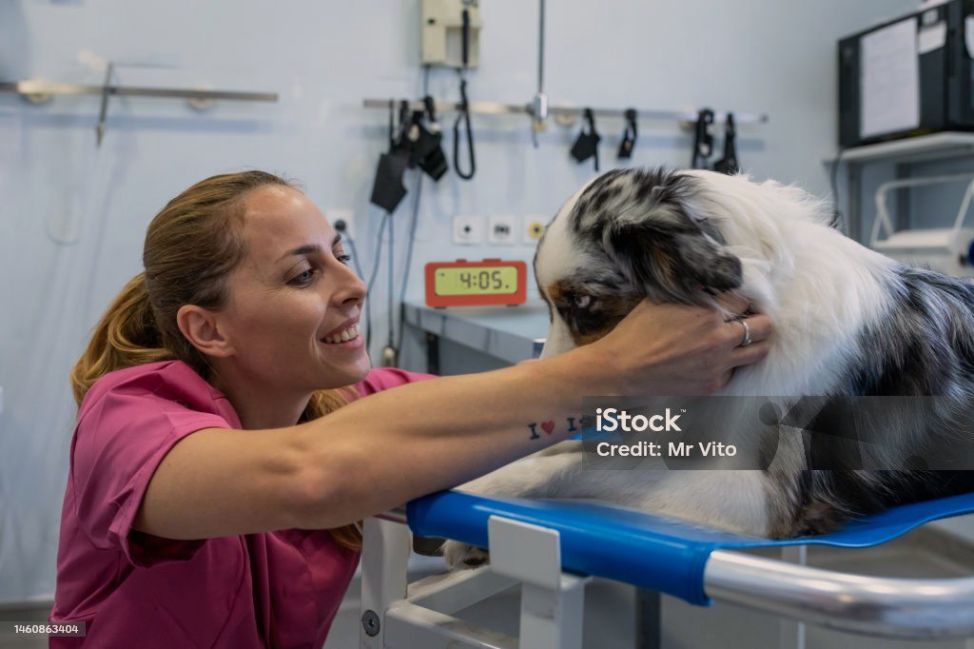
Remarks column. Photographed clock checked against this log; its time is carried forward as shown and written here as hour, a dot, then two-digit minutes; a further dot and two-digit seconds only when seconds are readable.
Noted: 4.05
